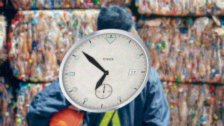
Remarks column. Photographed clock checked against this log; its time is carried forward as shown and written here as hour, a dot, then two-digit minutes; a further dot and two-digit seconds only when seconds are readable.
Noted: 6.52
